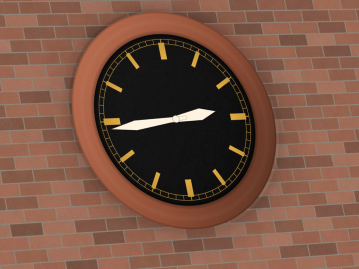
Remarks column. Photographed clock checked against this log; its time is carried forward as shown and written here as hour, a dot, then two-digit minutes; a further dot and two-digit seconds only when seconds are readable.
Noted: 2.44
